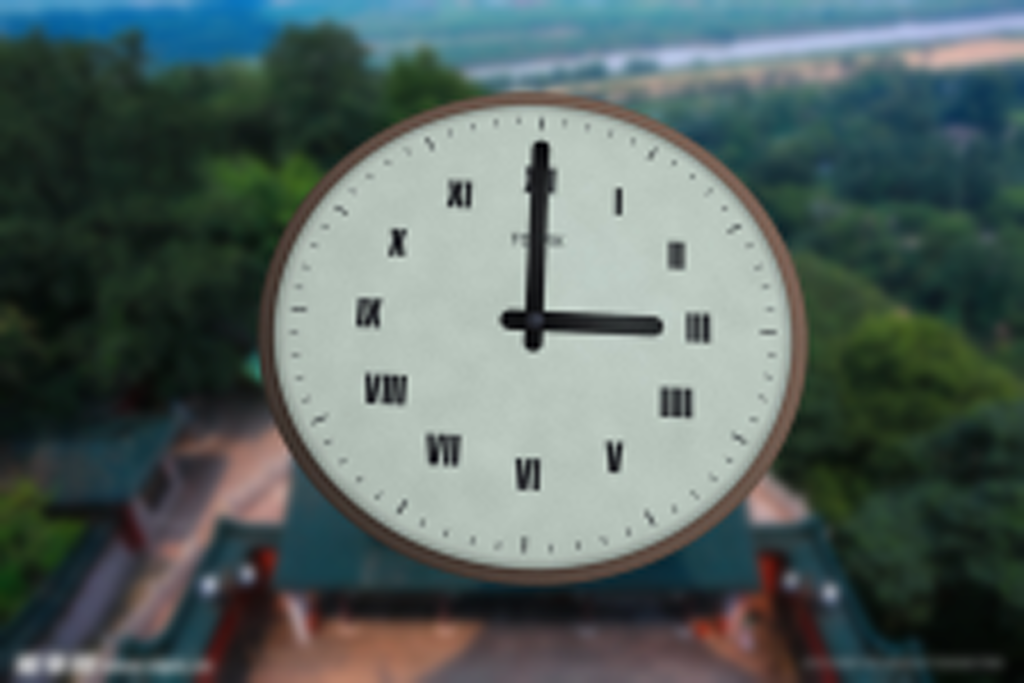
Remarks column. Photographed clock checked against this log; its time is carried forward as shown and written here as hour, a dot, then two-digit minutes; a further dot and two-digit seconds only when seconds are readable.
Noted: 3.00
